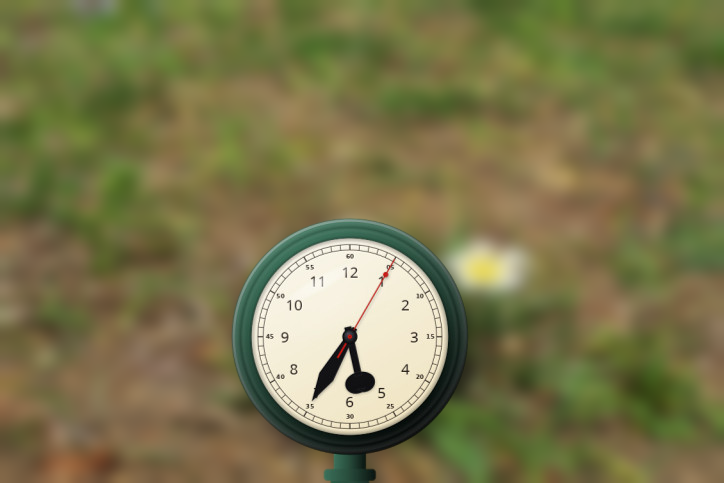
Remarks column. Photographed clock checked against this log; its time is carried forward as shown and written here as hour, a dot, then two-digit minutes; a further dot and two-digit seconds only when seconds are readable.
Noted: 5.35.05
